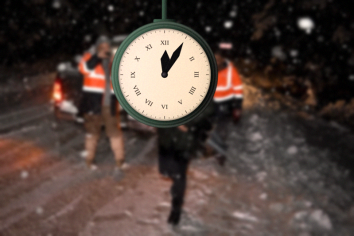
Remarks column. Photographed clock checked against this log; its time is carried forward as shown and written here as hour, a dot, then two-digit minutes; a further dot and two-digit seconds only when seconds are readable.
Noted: 12.05
